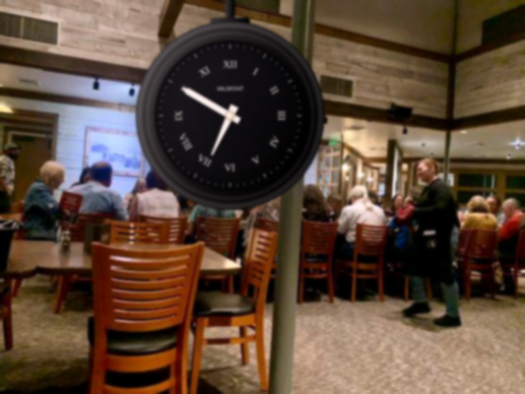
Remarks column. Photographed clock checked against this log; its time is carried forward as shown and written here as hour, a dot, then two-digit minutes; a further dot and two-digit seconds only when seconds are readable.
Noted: 6.50
